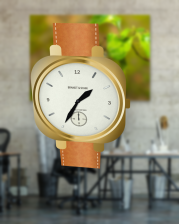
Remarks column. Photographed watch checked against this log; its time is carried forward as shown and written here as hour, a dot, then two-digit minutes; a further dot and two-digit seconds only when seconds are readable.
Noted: 1.35
